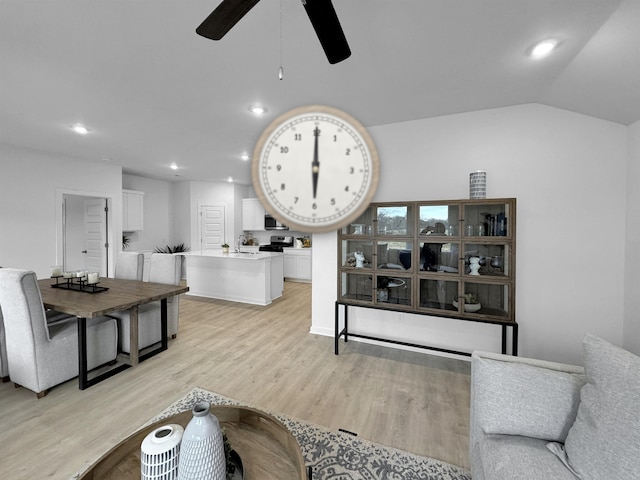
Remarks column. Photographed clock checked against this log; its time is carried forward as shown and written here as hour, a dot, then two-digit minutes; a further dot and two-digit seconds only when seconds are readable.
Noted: 6.00
